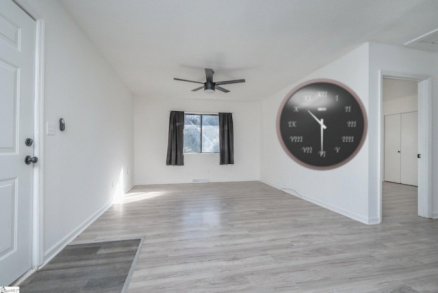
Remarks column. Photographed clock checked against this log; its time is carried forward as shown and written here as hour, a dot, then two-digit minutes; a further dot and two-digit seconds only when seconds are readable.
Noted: 10.30
